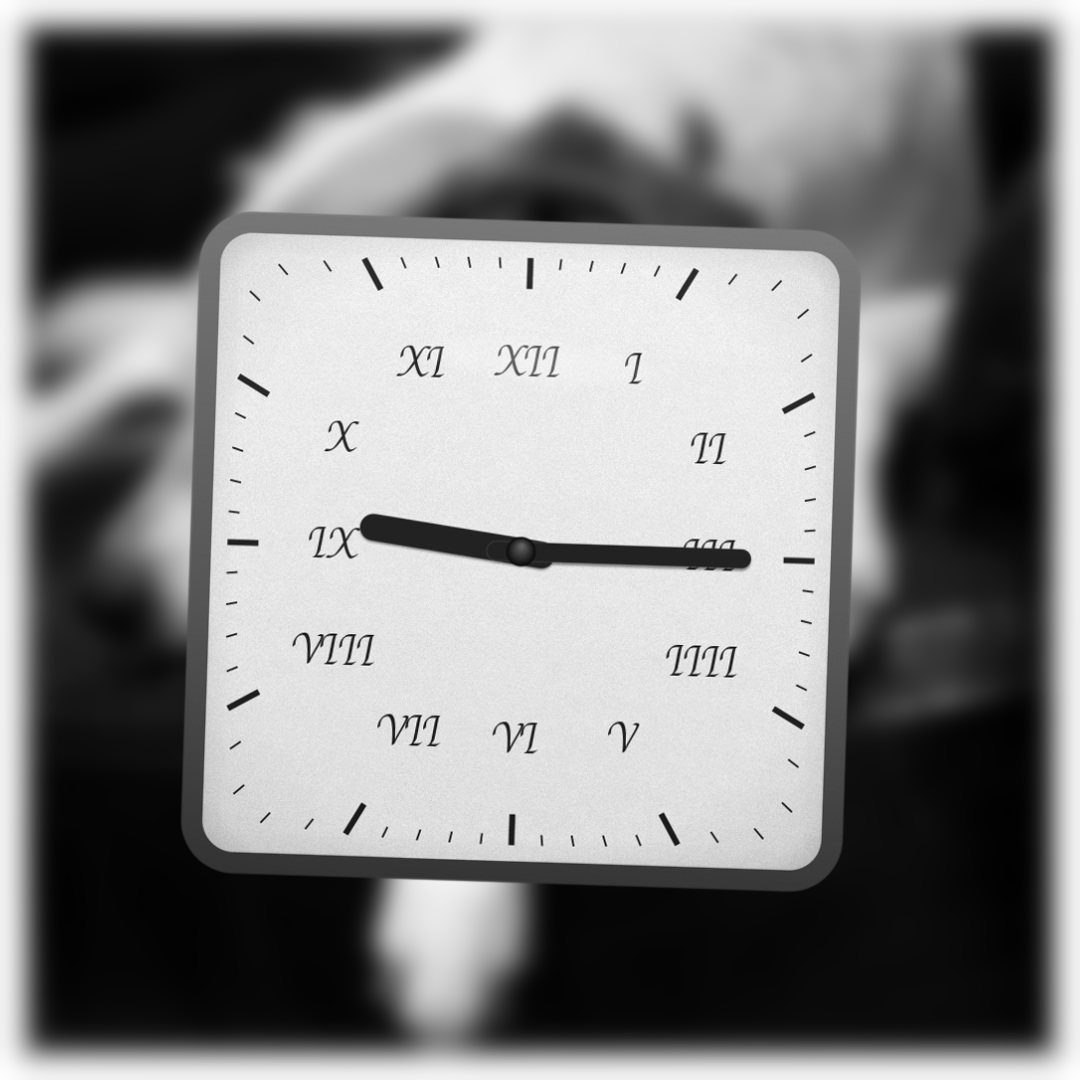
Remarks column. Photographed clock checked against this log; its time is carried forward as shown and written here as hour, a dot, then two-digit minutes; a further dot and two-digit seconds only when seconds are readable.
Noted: 9.15
